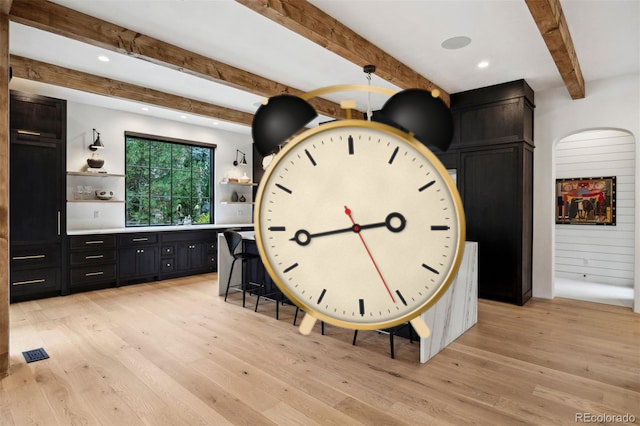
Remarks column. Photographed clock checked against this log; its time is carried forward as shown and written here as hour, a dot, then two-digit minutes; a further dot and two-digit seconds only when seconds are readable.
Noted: 2.43.26
